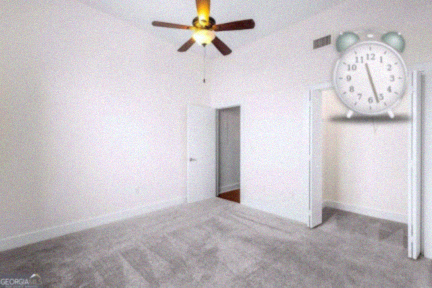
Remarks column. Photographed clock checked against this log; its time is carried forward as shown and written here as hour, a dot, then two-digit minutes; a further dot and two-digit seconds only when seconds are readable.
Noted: 11.27
